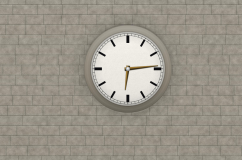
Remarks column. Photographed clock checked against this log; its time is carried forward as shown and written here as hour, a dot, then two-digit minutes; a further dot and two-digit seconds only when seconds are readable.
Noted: 6.14
